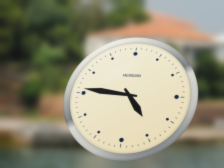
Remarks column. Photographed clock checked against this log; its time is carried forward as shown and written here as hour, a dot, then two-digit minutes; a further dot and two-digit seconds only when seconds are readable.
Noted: 4.46
